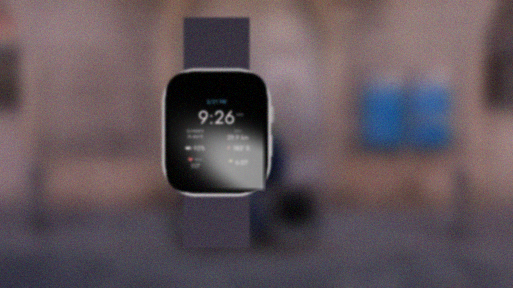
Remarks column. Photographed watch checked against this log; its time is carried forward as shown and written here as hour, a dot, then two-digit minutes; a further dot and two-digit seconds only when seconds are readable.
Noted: 9.26
